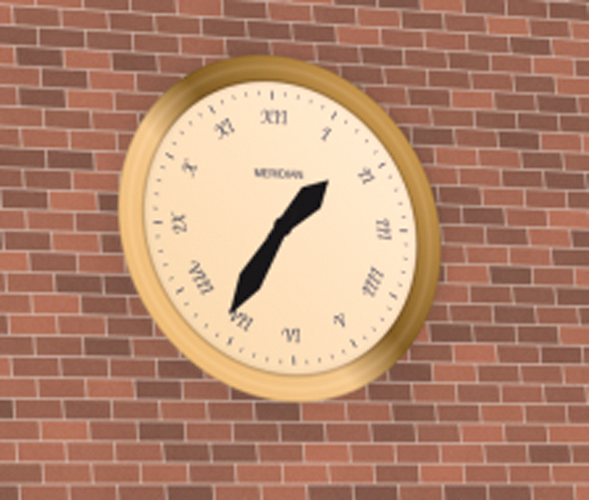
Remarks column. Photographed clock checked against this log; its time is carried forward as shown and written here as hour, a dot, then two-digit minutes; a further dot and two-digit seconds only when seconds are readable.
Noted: 1.36
